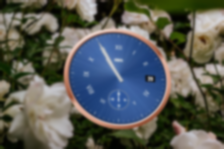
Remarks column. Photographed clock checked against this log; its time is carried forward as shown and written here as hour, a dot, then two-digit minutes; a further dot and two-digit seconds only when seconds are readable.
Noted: 10.55
